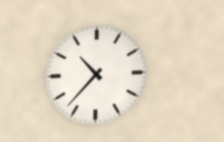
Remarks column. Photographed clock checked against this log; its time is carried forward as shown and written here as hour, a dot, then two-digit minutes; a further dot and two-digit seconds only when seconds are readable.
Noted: 10.37
